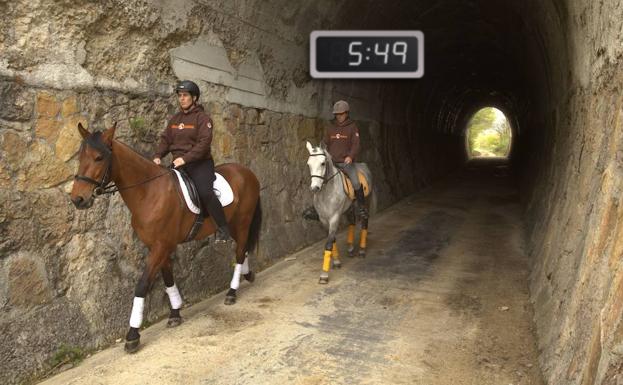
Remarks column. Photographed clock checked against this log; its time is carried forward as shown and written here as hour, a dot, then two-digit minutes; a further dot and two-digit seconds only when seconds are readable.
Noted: 5.49
